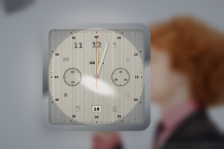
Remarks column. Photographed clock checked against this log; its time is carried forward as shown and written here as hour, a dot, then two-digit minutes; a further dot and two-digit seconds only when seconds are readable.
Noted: 12.03
